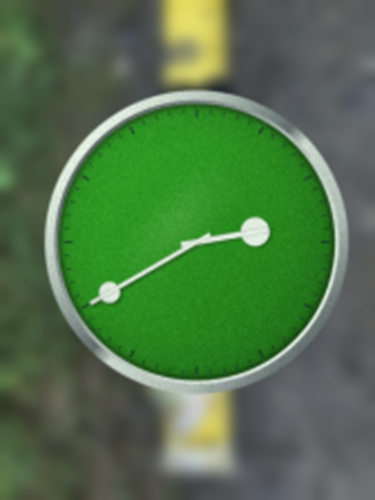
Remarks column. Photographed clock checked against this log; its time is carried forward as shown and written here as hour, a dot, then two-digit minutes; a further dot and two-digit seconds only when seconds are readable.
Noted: 2.40
